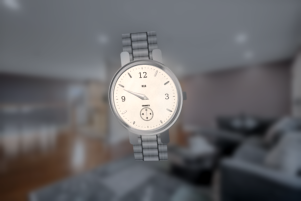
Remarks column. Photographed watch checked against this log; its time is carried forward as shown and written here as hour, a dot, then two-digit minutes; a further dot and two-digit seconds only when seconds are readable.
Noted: 9.49
